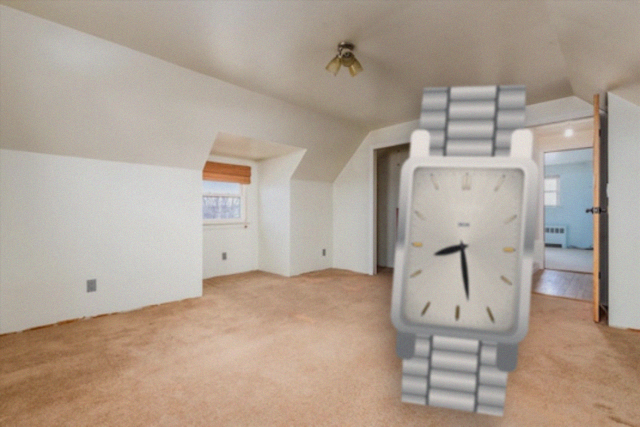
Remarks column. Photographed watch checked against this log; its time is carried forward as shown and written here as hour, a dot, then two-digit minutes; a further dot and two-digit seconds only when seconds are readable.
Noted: 8.28
